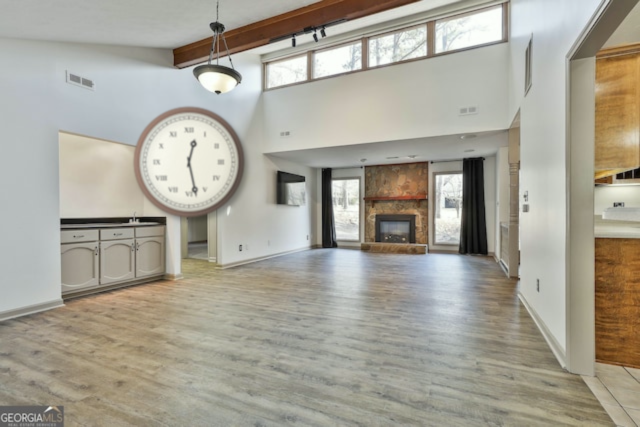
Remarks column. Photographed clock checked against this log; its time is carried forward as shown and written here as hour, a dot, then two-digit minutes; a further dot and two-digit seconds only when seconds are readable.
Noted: 12.28
